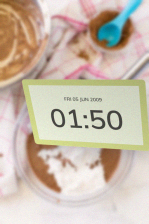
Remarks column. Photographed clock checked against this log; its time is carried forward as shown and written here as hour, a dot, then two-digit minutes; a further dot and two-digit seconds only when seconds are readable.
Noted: 1.50
